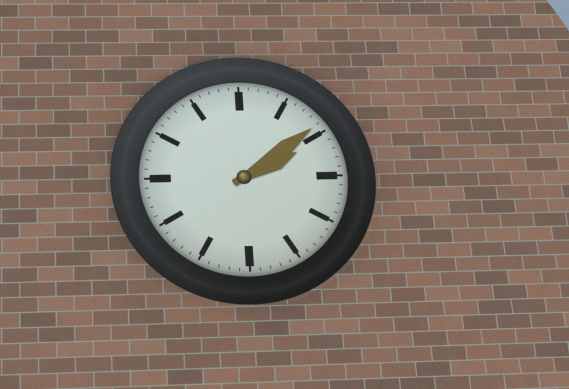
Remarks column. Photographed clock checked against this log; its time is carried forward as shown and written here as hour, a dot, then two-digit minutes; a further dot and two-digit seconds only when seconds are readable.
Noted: 2.09
